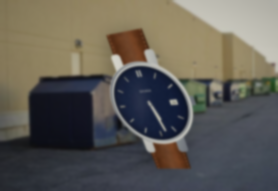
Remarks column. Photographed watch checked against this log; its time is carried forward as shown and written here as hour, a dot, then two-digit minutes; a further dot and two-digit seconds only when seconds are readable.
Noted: 5.28
